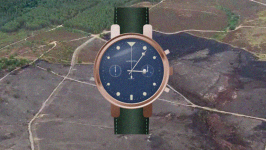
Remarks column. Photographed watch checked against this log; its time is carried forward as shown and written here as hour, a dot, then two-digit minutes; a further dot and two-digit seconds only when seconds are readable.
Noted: 3.06
